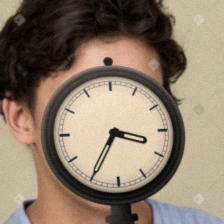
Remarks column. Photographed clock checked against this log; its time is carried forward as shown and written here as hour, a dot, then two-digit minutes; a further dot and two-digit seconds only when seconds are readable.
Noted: 3.35
